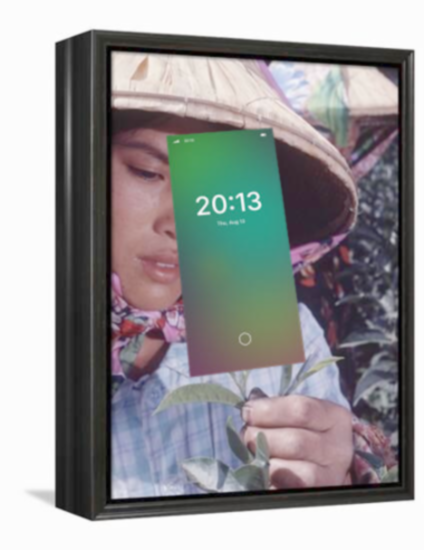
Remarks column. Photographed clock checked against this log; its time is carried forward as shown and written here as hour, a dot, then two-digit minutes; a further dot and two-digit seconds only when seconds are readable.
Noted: 20.13
